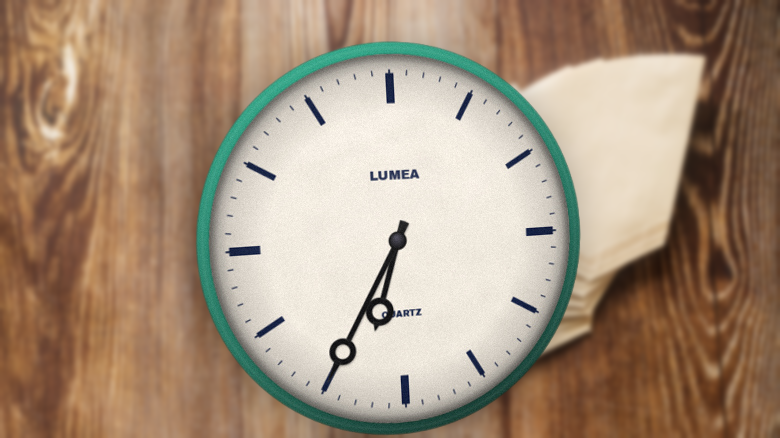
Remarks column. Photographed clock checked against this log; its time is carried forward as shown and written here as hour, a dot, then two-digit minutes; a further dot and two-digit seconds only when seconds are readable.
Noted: 6.35
